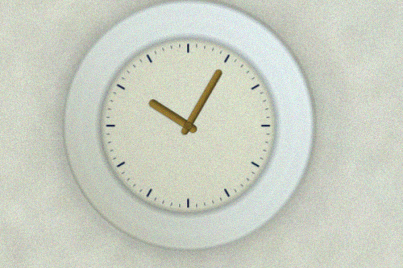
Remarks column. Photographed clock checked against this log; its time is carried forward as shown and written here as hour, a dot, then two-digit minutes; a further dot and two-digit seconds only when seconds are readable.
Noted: 10.05
